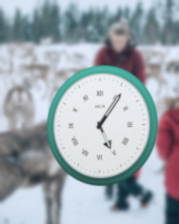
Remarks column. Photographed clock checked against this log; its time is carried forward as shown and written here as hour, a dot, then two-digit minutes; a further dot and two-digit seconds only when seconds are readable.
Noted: 5.06
